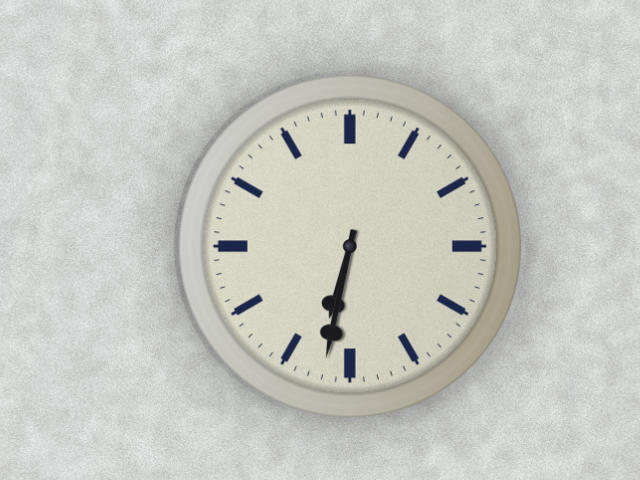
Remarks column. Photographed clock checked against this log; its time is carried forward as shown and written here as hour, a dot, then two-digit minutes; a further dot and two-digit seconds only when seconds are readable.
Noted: 6.32
